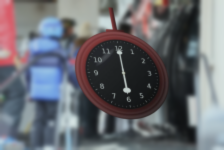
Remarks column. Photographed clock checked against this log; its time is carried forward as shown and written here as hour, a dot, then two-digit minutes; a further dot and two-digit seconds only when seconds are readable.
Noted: 6.00
